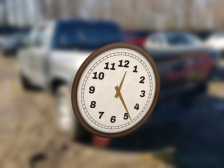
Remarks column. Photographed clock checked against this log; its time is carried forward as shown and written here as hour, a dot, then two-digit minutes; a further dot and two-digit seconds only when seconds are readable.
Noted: 12.24
